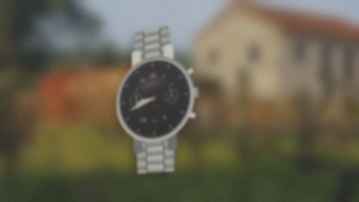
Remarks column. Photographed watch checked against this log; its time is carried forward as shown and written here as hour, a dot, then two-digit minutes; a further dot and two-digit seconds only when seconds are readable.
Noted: 8.42
